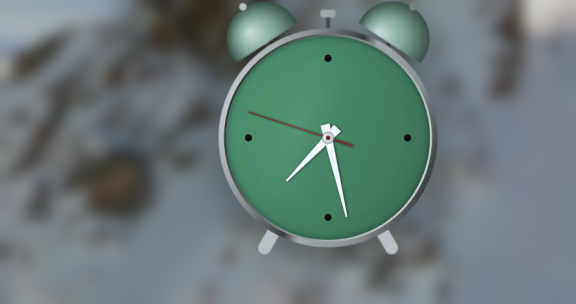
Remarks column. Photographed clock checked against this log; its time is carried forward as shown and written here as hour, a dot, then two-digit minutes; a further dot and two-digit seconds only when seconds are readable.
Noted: 7.27.48
